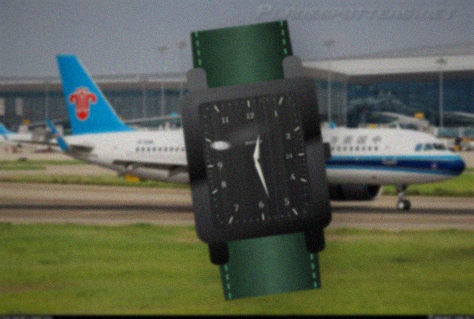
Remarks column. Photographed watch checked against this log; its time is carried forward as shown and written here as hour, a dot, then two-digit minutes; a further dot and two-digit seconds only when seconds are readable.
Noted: 12.28
